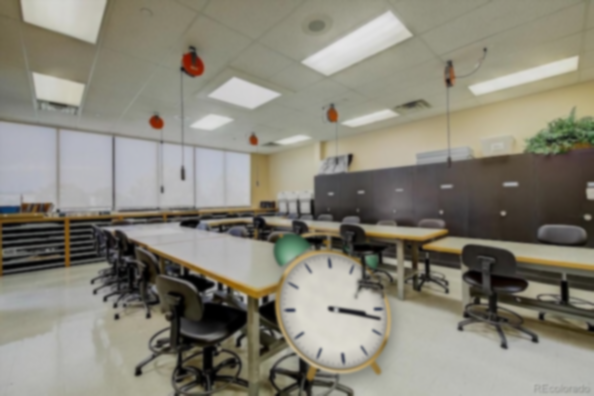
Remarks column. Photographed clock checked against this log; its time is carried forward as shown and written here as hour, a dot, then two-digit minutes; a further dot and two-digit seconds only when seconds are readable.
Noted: 3.17
